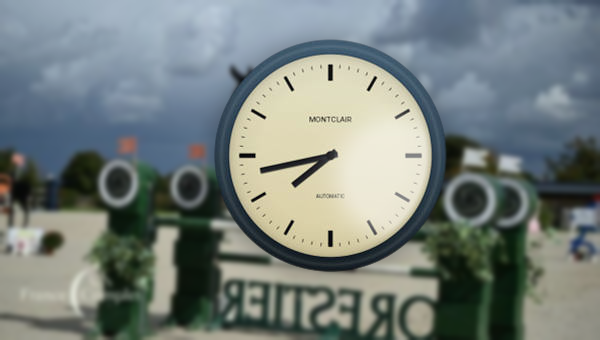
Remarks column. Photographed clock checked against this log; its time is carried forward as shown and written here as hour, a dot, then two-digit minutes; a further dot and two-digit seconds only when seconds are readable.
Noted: 7.43
